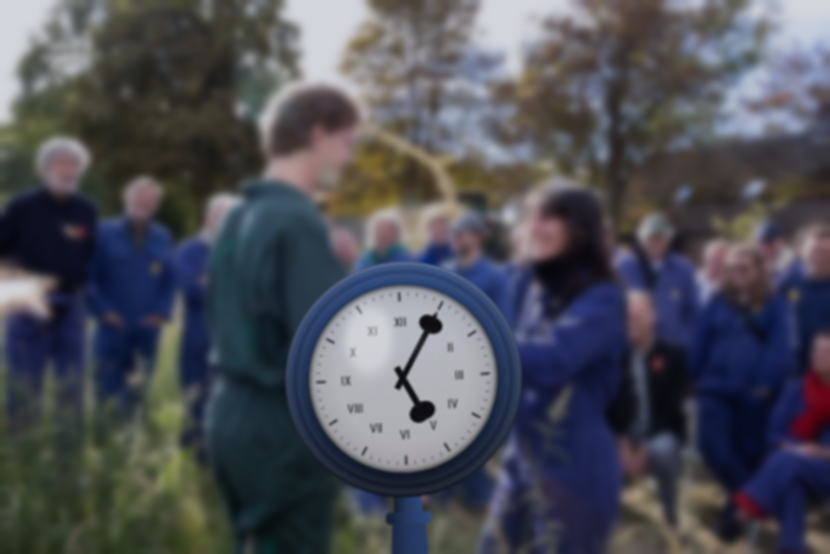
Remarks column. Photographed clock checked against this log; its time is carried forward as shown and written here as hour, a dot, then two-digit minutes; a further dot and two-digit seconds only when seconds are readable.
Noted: 5.05
